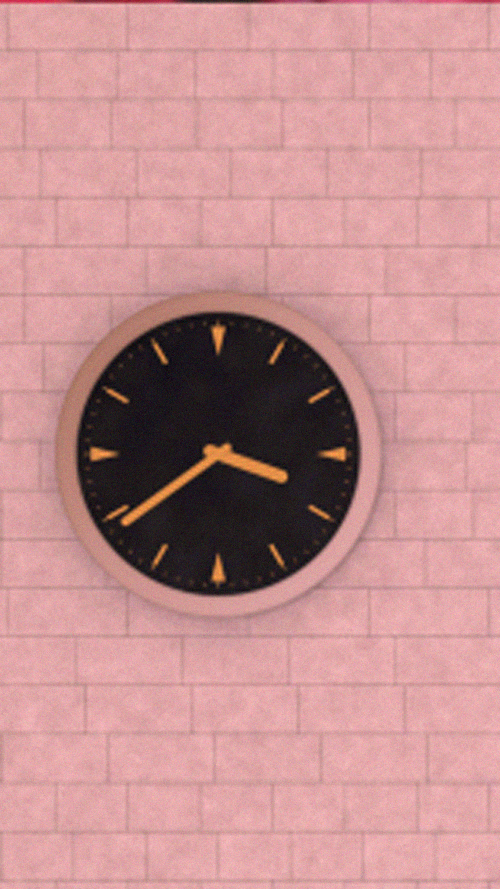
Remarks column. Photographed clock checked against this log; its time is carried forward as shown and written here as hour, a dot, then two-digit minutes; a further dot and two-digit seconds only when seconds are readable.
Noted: 3.39
